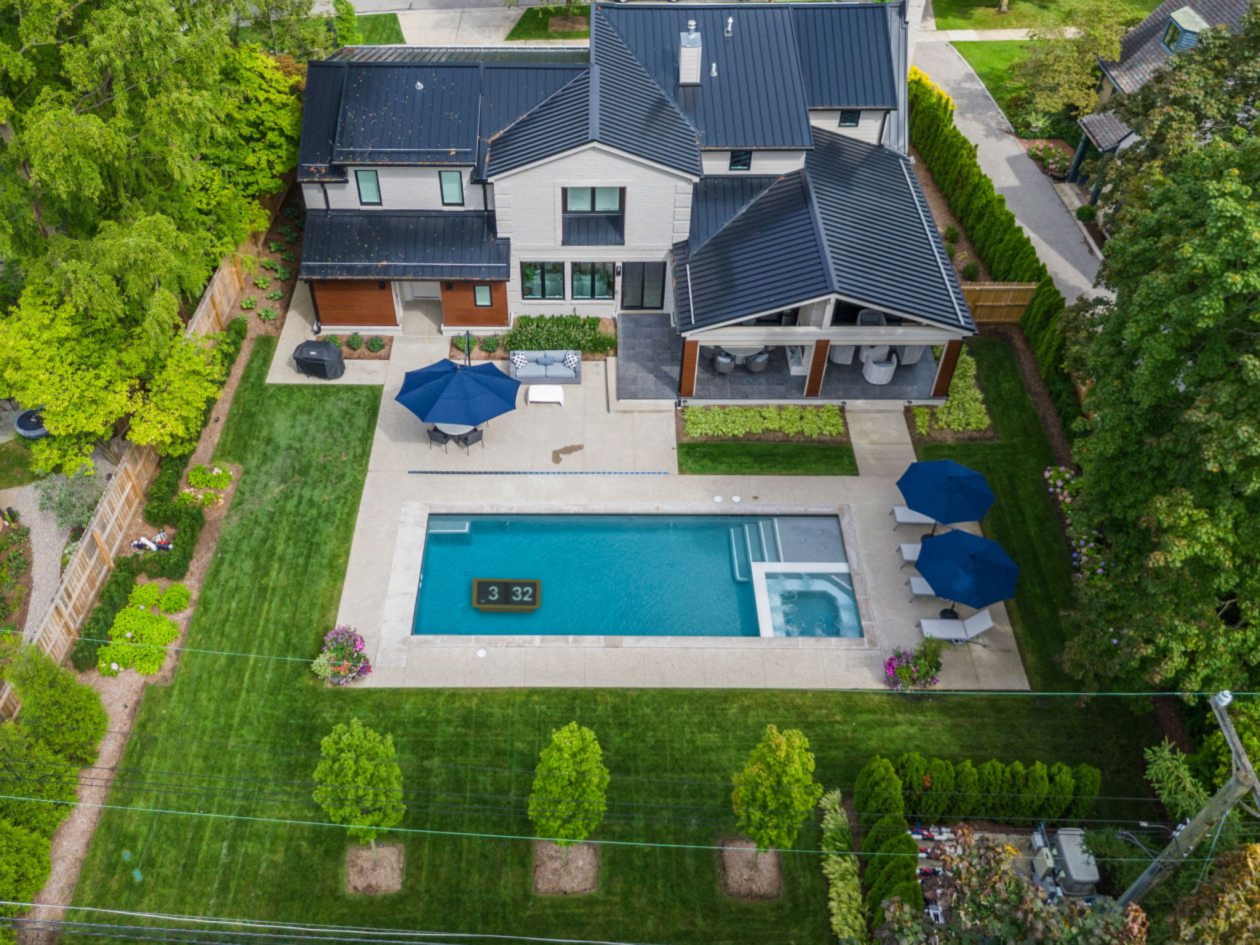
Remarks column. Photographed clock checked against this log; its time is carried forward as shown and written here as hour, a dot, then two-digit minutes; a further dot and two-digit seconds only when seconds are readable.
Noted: 3.32
